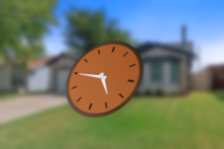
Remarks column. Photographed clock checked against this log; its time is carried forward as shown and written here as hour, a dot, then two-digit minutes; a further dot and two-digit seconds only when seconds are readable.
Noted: 4.45
